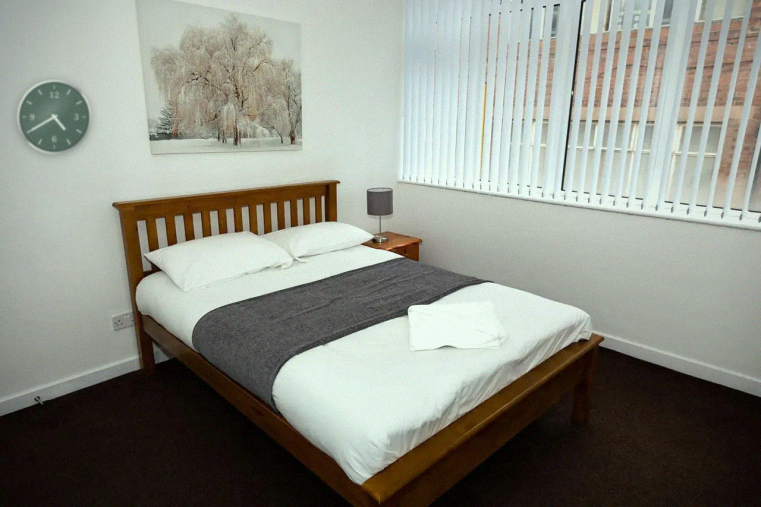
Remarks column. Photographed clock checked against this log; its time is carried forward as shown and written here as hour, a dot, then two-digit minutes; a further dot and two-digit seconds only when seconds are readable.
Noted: 4.40
